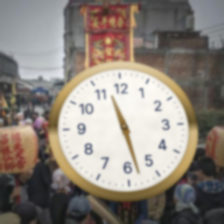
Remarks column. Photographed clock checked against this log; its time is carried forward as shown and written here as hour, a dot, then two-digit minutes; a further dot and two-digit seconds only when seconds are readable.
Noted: 11.28
